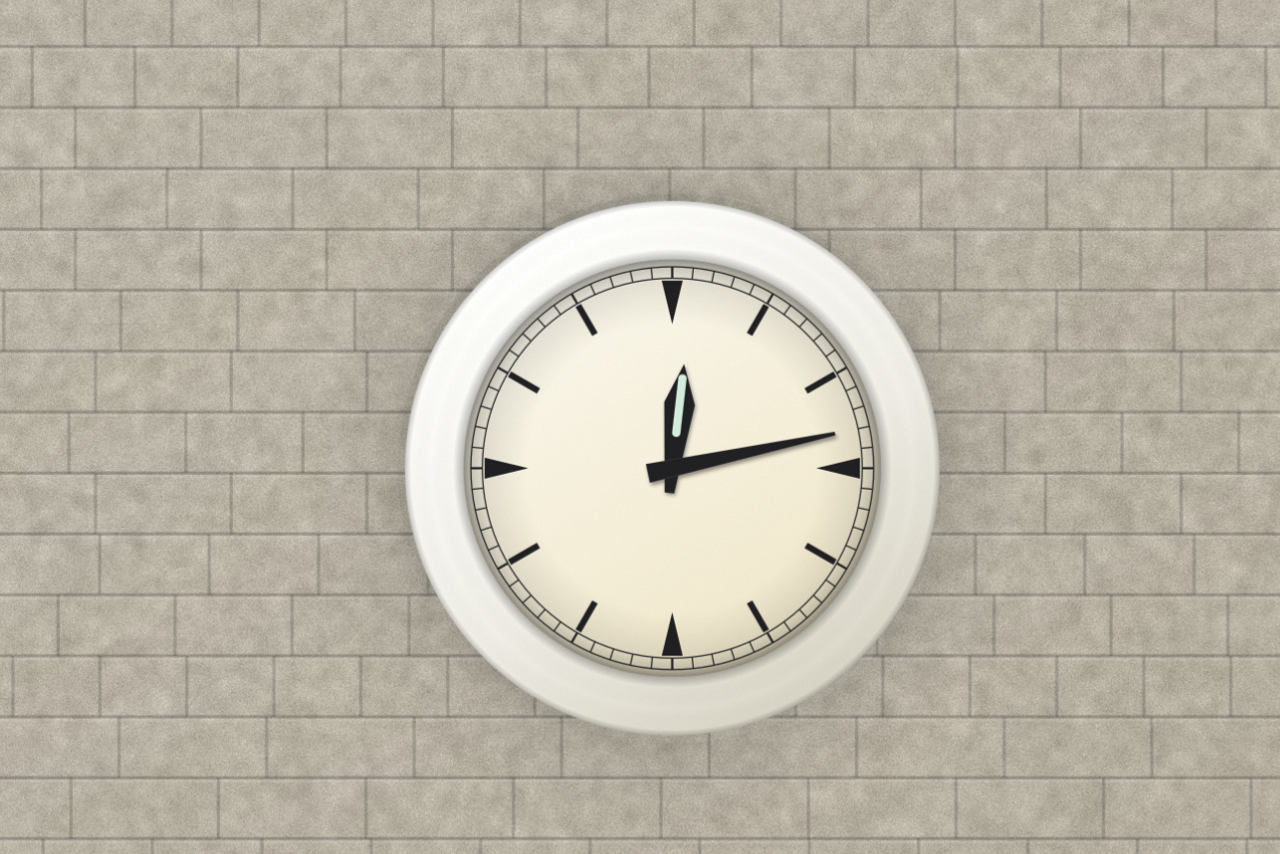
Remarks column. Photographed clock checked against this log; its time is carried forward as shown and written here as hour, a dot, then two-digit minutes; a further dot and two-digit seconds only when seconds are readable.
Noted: 12.13
